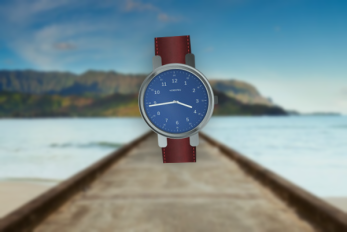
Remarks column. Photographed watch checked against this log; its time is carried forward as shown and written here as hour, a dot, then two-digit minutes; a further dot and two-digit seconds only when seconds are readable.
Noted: 3.44
